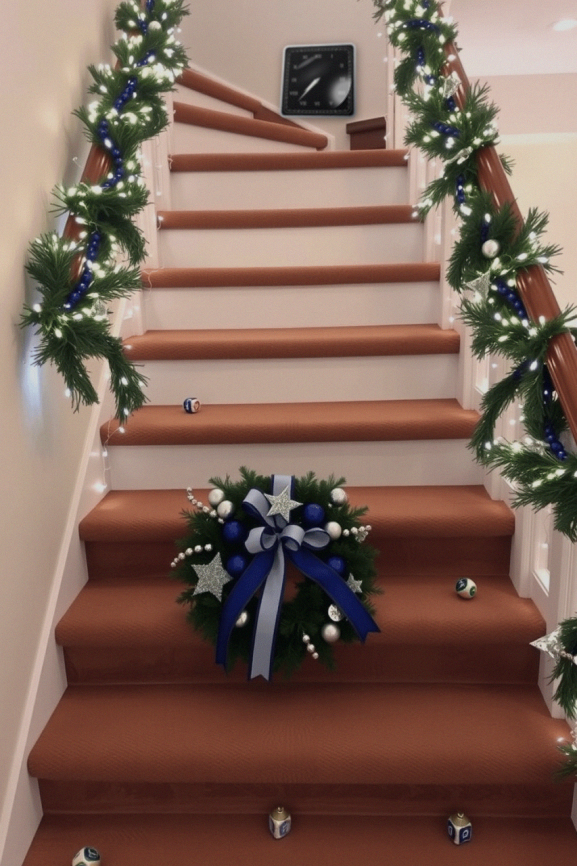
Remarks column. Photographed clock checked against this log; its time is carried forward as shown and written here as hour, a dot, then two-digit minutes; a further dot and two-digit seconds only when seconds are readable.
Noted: 7.37
